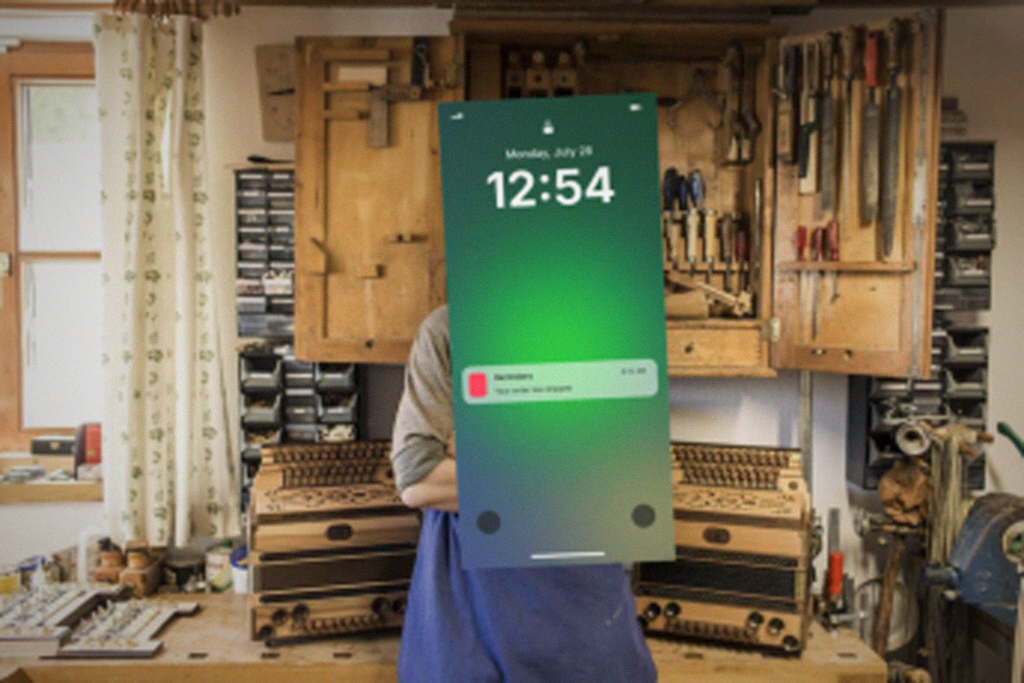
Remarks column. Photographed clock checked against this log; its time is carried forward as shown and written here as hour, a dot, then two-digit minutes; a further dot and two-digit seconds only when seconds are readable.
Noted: 12.54
